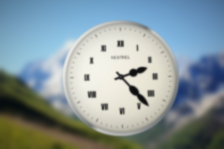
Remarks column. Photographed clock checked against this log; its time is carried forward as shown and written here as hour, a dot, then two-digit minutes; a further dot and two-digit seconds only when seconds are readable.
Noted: 2.23
